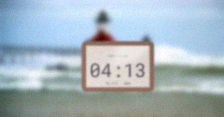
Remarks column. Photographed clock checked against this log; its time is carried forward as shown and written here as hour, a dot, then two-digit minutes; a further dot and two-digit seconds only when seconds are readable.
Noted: 4.13
